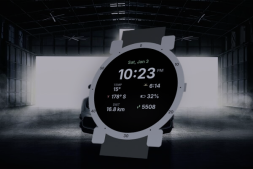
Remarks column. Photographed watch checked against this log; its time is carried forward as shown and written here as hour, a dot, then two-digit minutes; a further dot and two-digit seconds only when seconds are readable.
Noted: 10.23
